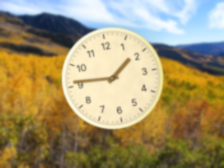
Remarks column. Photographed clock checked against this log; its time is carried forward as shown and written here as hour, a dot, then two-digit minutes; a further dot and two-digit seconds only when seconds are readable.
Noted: 1.46
